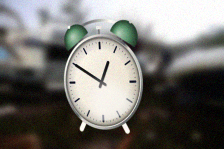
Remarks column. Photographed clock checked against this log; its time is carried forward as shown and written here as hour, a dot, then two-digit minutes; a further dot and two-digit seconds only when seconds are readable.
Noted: 12.50
